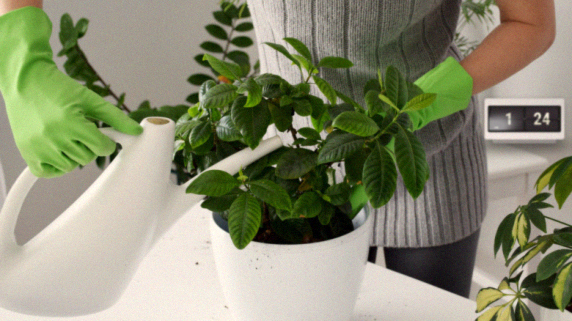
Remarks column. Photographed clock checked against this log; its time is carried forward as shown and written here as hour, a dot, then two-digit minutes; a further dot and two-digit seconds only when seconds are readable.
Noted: 1.24
